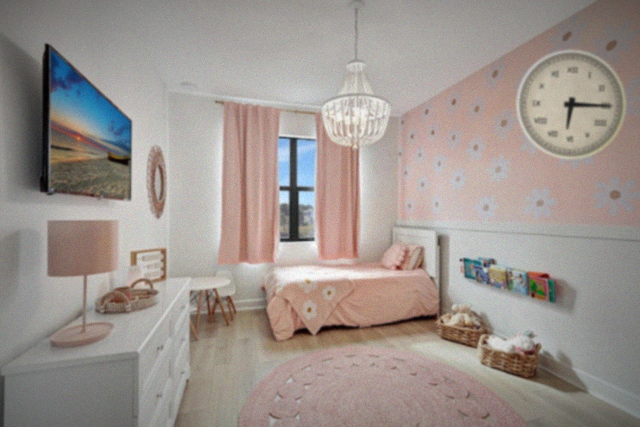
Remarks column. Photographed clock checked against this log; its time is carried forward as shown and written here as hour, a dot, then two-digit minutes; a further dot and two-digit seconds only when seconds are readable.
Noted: 6.15
